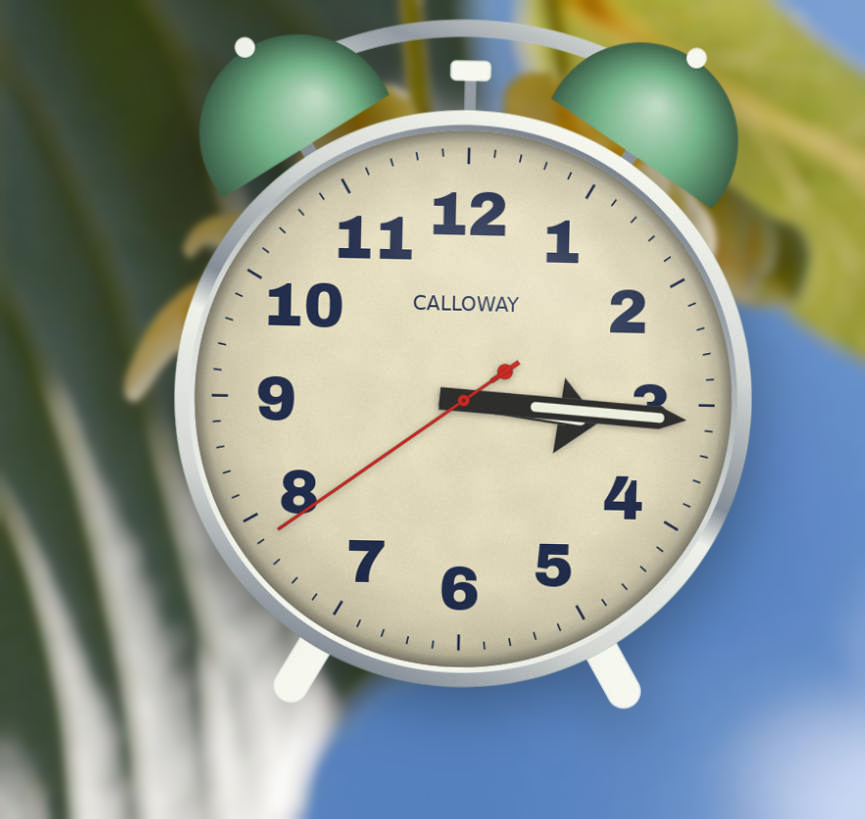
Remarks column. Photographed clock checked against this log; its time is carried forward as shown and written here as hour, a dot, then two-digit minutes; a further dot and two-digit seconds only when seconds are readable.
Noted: 3.15.39
